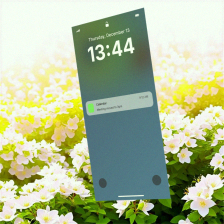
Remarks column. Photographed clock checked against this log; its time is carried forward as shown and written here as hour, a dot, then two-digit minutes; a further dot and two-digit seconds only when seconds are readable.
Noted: 13.44
